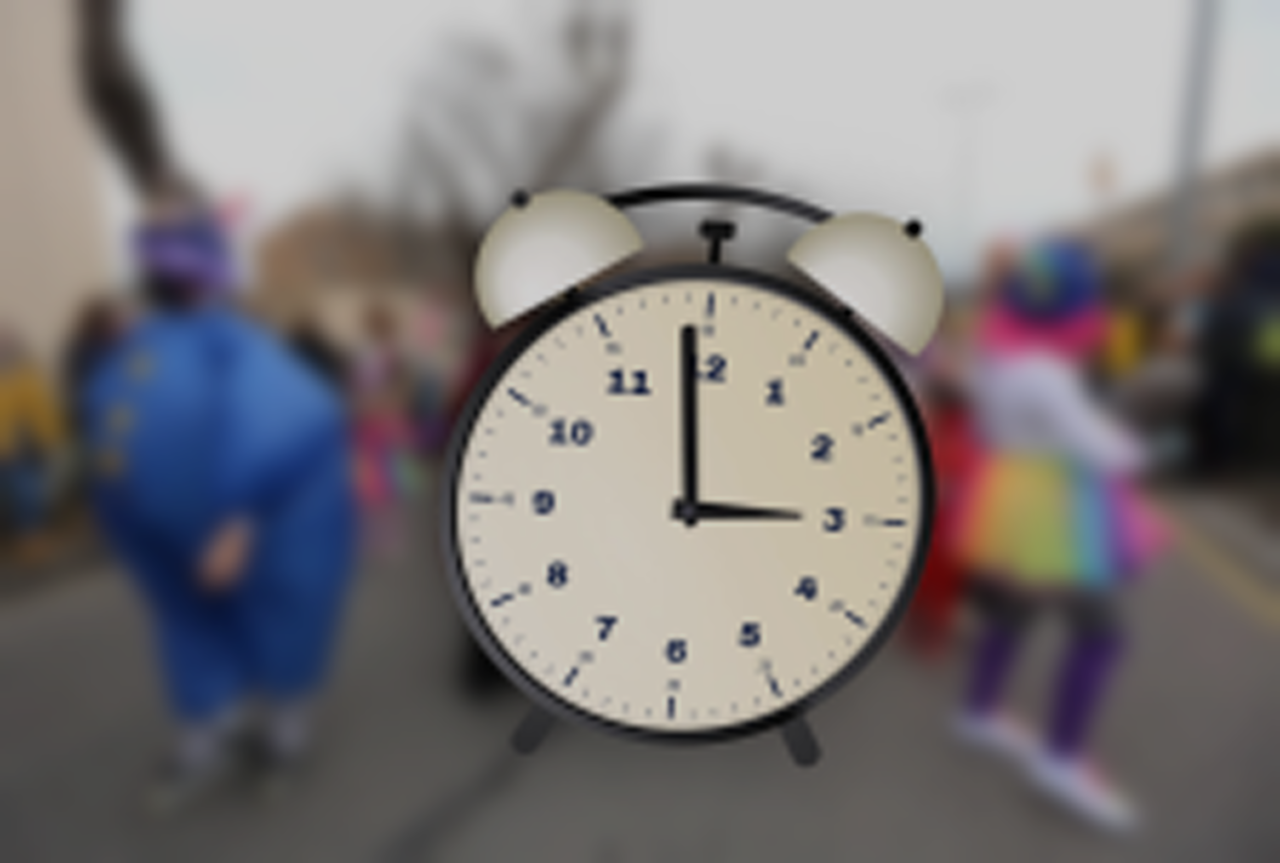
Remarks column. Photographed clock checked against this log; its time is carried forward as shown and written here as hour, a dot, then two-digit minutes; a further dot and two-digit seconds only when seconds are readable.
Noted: 2.59
